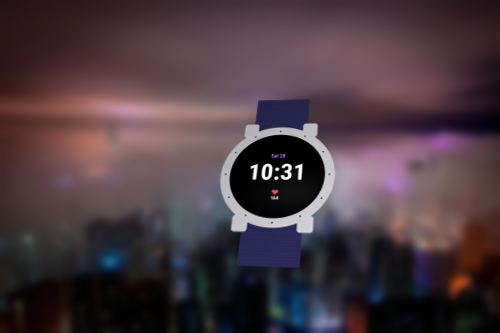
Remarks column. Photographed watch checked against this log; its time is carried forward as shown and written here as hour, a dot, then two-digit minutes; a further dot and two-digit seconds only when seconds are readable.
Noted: 10.31
